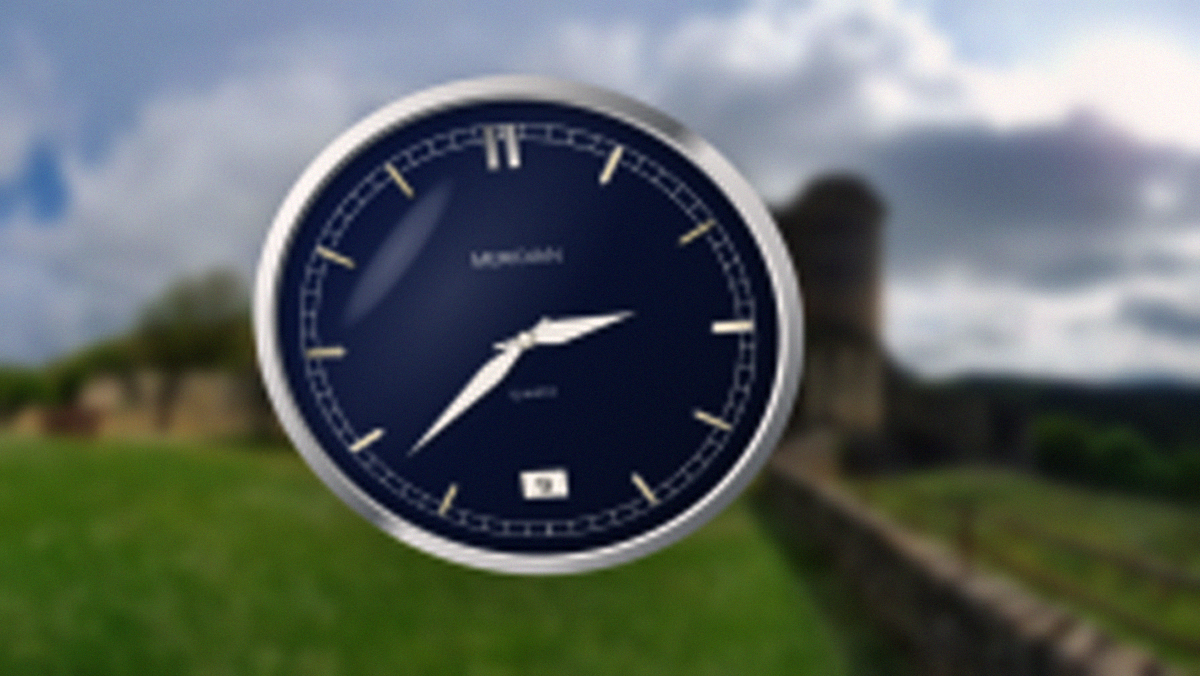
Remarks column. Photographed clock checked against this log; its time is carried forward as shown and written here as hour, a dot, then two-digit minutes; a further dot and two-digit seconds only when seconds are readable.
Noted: 2.38
